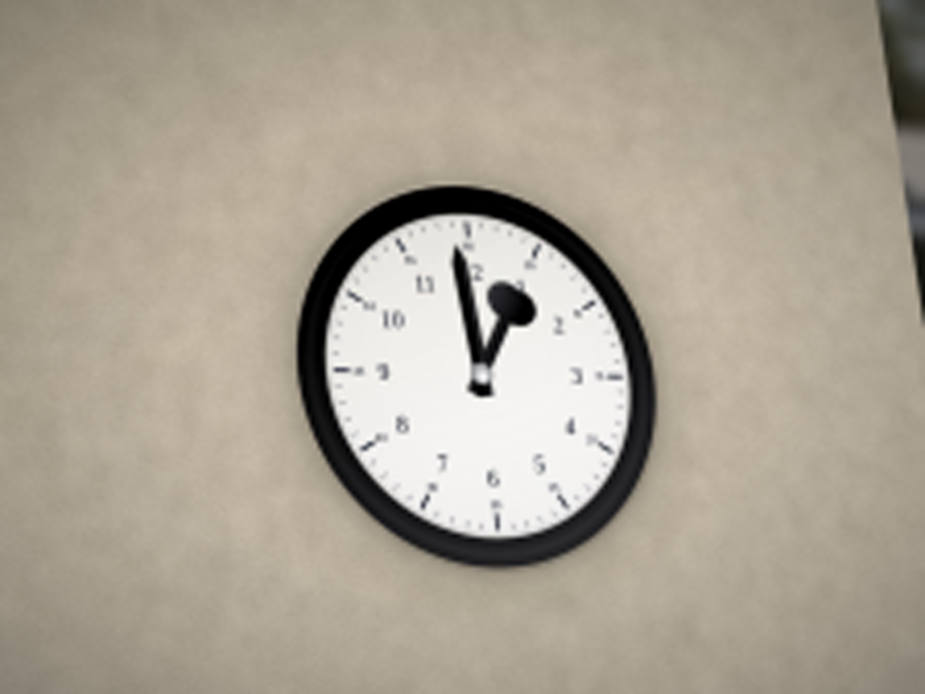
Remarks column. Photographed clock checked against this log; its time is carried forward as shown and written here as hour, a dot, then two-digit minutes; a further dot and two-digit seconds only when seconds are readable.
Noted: 12.59
